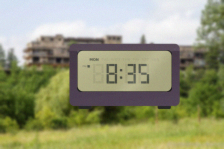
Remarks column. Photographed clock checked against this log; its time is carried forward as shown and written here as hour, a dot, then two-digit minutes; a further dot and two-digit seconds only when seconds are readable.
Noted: 8.35
